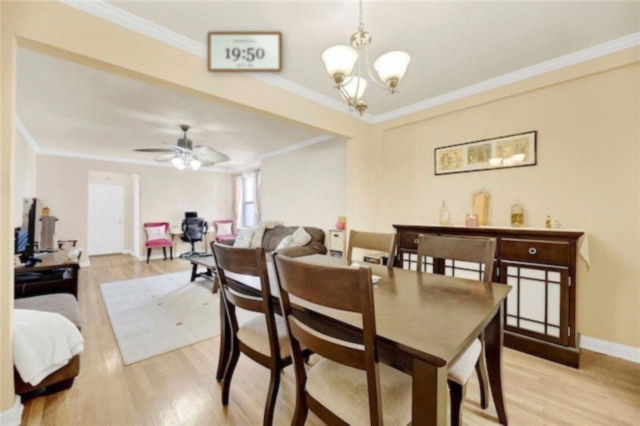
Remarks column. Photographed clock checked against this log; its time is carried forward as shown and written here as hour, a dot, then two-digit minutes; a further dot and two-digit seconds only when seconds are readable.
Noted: 19.50
